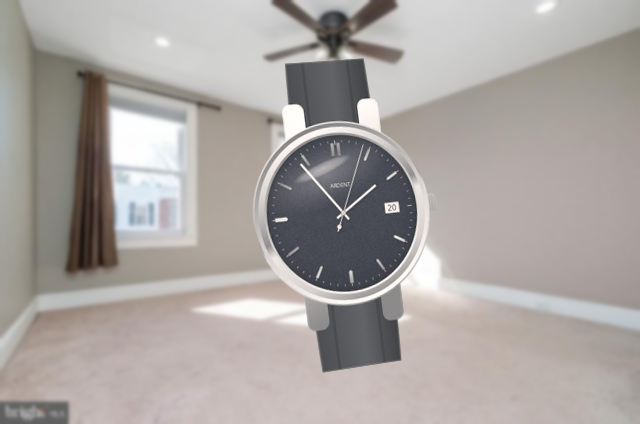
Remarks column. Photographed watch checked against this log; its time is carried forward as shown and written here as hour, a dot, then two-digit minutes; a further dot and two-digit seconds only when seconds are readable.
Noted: 1.54.04
